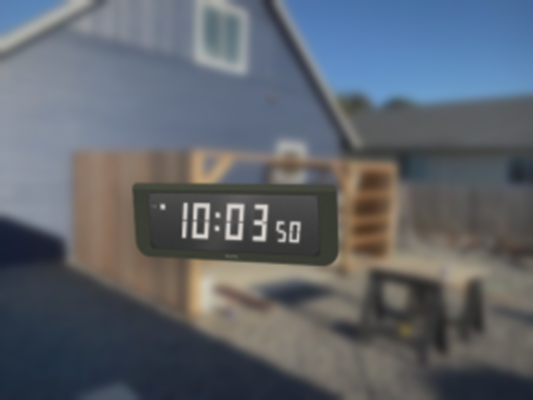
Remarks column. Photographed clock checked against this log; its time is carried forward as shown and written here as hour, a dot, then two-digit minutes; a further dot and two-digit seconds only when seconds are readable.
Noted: 10.03.50
